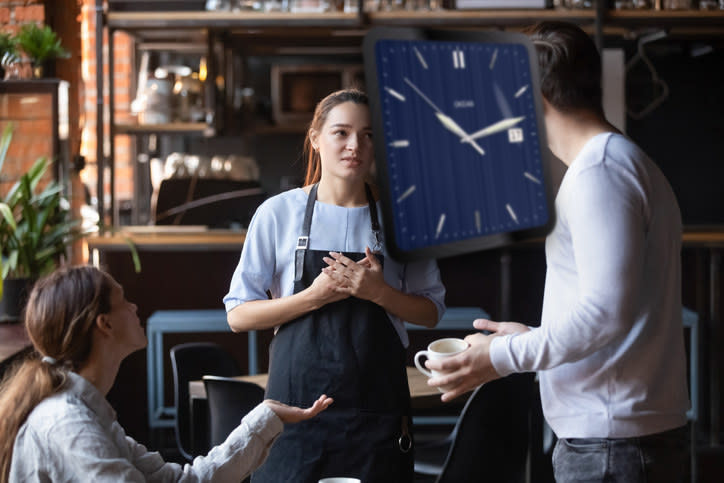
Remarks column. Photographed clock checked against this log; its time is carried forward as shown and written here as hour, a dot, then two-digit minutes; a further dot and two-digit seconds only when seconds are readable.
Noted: 10.12.52
